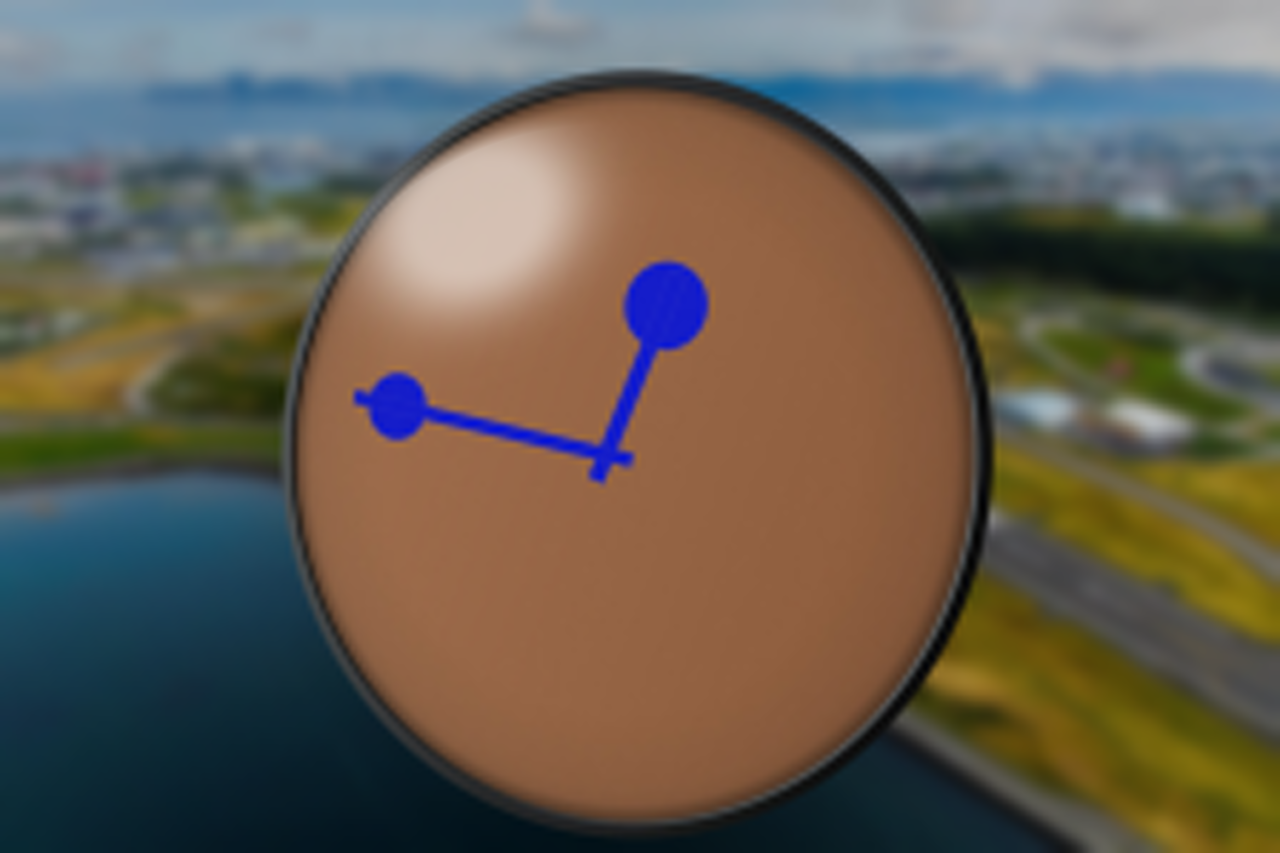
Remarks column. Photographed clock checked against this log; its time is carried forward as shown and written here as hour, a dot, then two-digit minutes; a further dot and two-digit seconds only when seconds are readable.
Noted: 12.47
